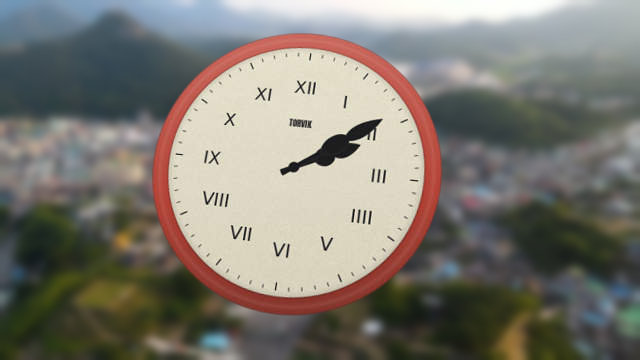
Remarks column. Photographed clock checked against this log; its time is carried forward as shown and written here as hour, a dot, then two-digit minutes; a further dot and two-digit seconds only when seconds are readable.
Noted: 2.09
